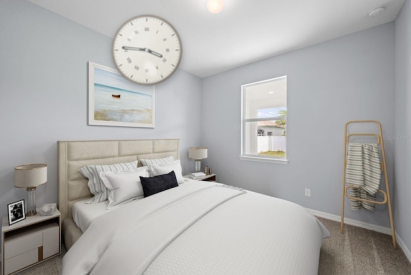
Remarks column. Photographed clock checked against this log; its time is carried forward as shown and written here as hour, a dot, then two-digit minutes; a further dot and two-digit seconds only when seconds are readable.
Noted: 3.46
